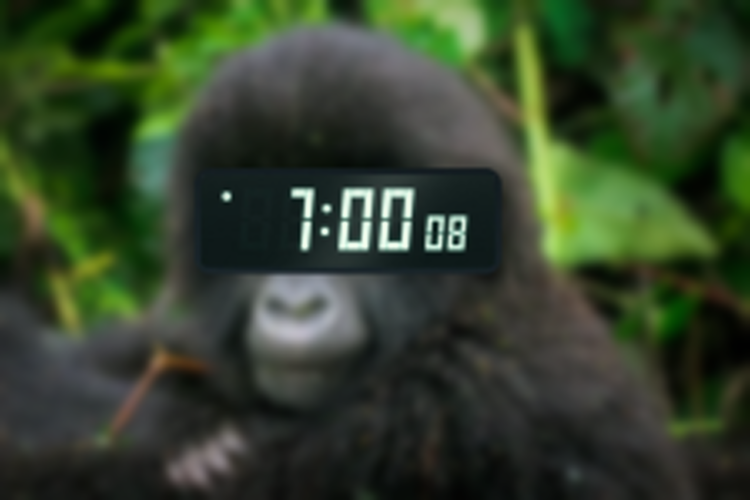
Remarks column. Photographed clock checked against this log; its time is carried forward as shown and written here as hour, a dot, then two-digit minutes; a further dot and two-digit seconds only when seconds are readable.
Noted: 7.00.08
